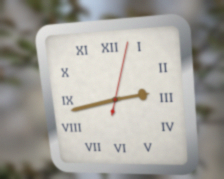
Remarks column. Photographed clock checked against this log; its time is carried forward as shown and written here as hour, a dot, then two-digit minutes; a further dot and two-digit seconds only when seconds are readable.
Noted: 2.43.03
